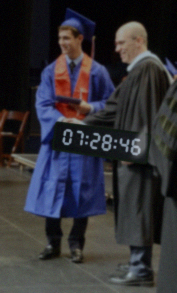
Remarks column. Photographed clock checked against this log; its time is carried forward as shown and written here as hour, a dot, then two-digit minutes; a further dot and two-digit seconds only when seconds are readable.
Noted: 7.28.46
